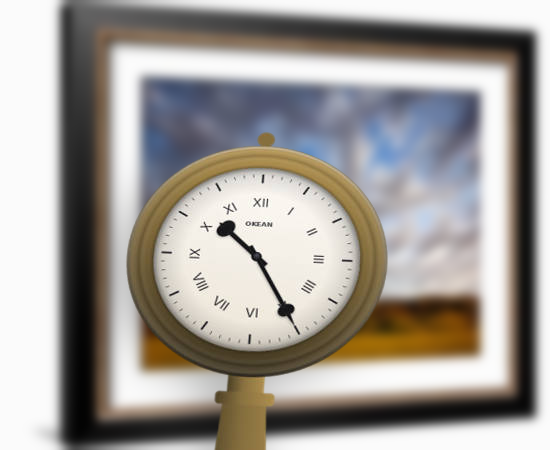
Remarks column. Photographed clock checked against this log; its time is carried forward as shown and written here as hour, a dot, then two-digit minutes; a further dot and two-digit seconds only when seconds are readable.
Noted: 10.25
